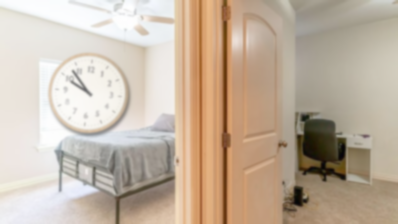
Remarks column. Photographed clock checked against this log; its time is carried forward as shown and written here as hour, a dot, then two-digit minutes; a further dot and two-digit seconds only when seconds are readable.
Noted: 9.53
